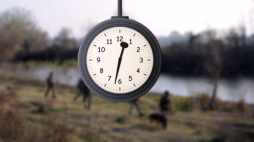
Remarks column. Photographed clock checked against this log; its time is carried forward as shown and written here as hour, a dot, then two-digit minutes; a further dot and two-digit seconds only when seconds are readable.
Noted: 12.32
